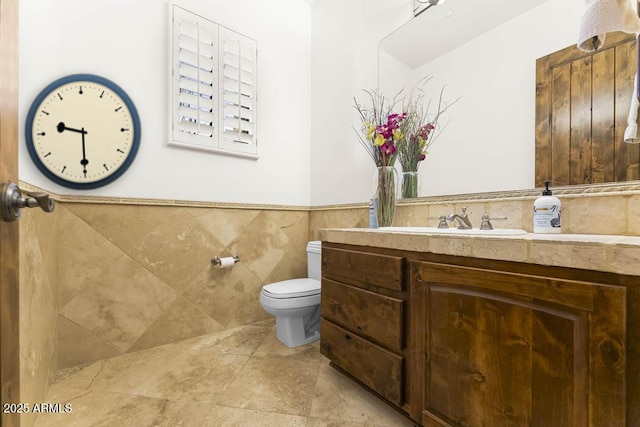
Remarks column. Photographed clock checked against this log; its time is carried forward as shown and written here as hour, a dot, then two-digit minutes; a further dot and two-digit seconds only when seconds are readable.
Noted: 9.30
